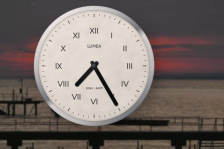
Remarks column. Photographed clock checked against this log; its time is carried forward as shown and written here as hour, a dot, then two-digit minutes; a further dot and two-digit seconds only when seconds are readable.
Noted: 7.25
